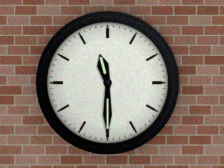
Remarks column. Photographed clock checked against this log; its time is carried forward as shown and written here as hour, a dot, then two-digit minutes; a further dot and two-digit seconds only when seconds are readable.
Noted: 11.30
